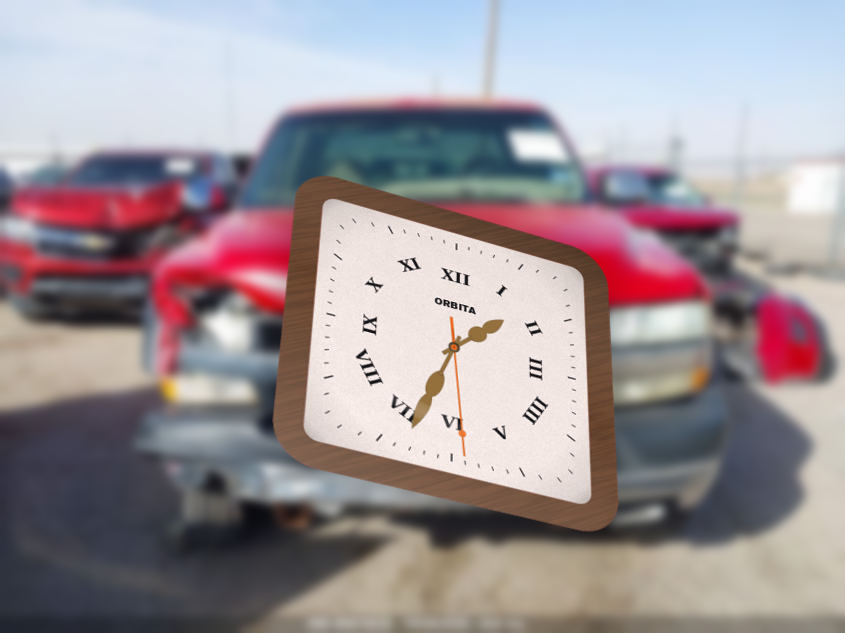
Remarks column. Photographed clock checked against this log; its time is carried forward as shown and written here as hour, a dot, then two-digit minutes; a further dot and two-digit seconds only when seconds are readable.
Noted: 1.33.29
